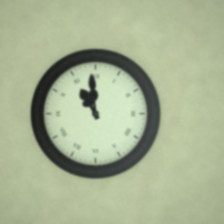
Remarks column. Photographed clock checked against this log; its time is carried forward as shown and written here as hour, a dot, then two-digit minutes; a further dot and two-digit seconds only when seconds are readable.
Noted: 10.59
